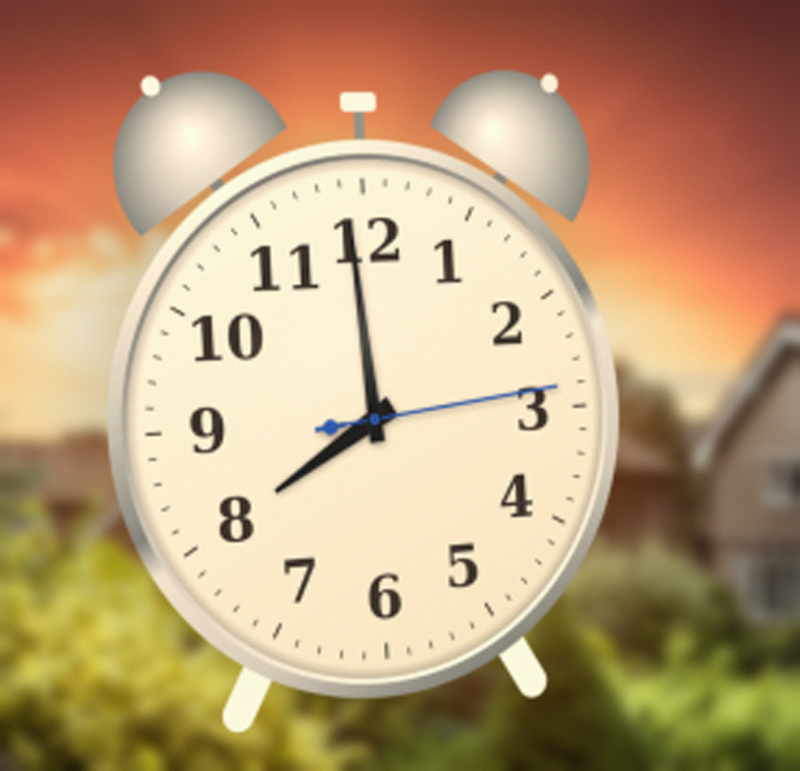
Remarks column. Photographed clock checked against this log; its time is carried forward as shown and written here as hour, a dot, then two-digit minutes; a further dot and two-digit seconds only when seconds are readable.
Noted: 7.59.14
